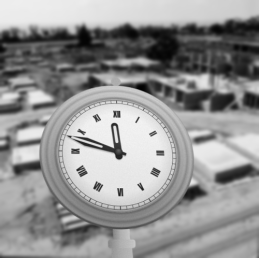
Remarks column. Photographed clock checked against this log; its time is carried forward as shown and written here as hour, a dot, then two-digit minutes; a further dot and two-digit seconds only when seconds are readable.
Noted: 11.48
